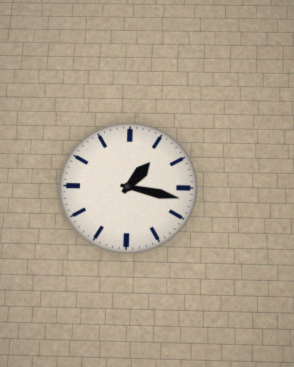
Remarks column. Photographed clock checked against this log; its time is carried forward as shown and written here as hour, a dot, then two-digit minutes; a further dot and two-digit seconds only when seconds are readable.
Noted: 1.17
